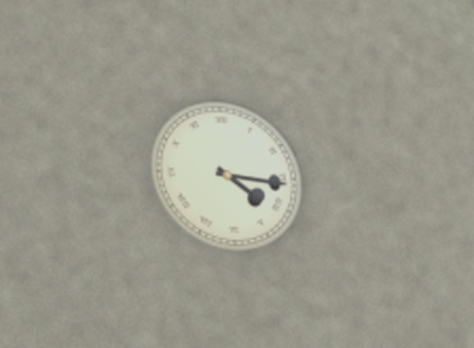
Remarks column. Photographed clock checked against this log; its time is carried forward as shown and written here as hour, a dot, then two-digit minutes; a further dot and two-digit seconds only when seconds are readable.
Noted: 4.16
